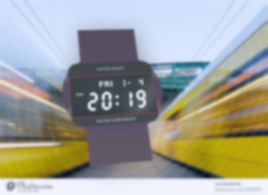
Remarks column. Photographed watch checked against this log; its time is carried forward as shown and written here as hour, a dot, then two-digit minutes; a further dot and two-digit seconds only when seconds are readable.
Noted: 20.19
